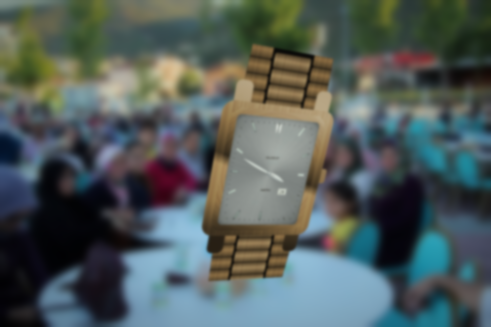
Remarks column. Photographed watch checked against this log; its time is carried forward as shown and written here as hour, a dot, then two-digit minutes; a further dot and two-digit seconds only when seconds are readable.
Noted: 3.49
